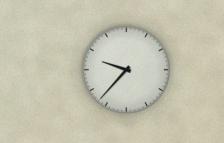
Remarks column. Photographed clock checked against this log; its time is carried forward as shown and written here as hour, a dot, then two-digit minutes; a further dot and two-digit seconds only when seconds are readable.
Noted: 9.37
